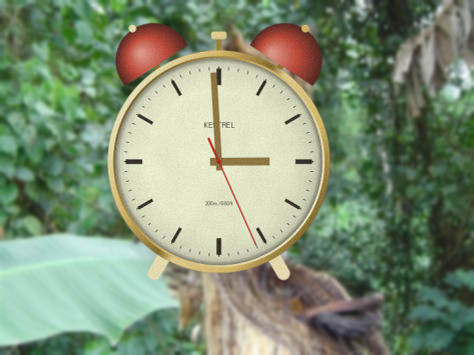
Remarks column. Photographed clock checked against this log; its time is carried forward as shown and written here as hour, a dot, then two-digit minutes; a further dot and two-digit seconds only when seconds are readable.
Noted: 2.59.26
